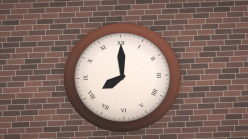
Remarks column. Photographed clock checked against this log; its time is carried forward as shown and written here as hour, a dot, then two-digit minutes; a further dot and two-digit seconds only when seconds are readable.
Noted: 8.00
